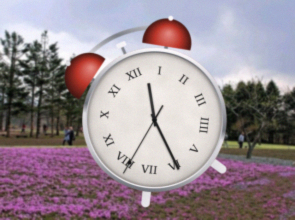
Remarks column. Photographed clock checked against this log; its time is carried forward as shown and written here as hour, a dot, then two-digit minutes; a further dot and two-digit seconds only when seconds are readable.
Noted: 12.29.39
